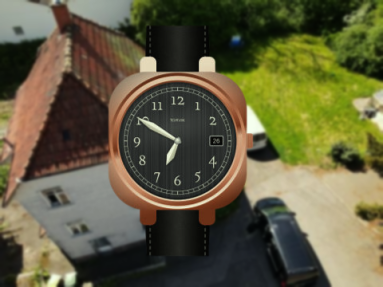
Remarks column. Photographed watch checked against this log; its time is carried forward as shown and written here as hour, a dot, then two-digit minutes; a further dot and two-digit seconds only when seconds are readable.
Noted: 6.50
